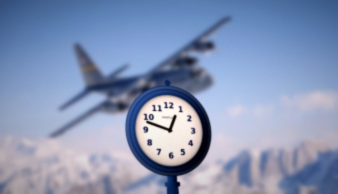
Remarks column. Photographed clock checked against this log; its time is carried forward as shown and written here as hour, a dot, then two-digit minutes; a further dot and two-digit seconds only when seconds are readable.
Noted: 12.48
